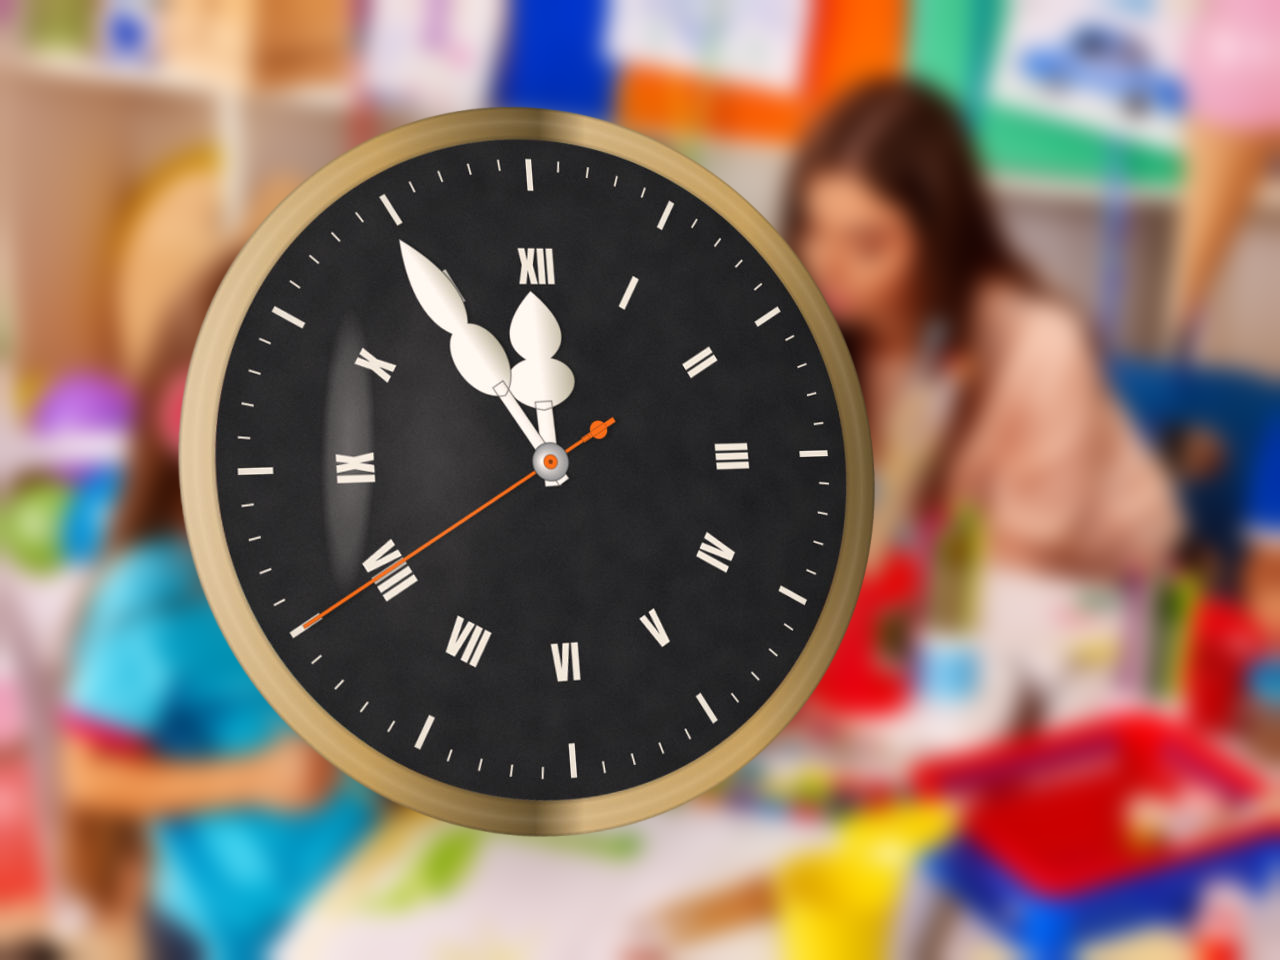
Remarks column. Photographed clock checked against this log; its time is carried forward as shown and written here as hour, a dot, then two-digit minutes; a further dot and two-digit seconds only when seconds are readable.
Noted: 11.54.40
